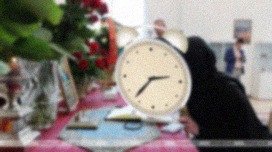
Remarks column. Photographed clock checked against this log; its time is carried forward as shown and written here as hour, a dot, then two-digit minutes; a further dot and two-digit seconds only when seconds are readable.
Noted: 2.37
